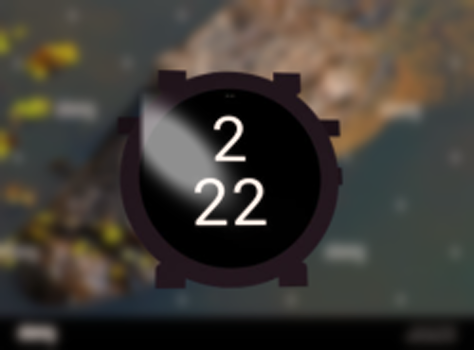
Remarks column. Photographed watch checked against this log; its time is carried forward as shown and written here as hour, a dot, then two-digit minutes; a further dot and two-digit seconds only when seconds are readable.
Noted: 2.22
